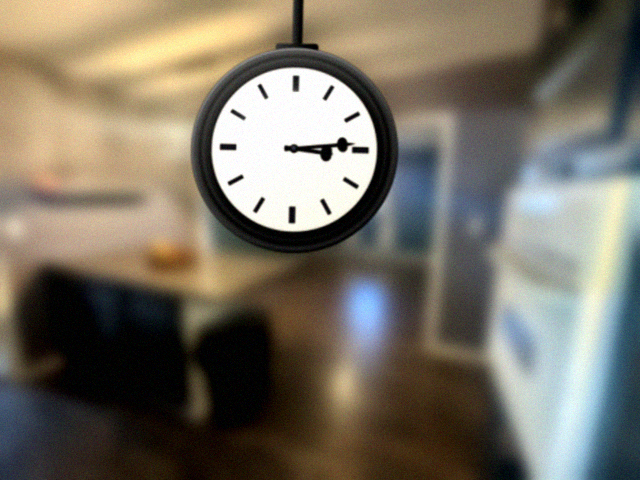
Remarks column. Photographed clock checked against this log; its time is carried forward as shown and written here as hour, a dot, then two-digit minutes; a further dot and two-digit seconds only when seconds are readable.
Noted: 3.14
